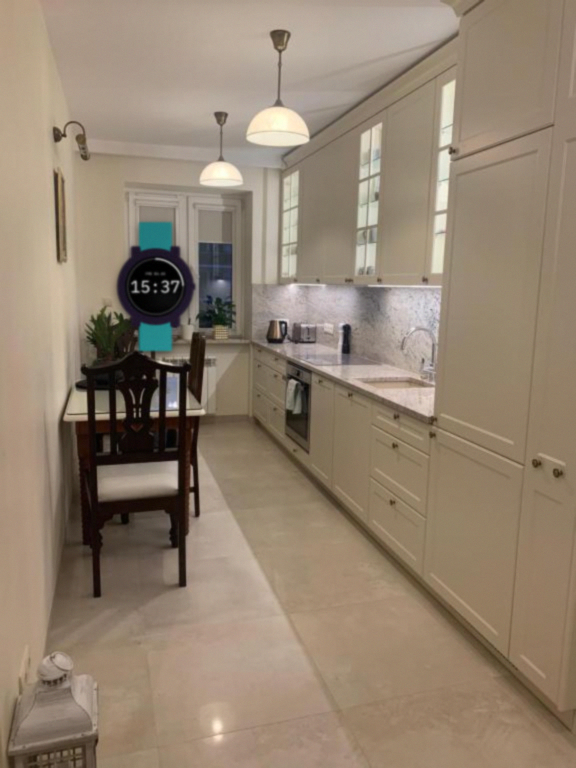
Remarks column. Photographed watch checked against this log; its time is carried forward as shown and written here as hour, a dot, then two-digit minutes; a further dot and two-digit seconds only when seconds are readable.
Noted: 15.37
